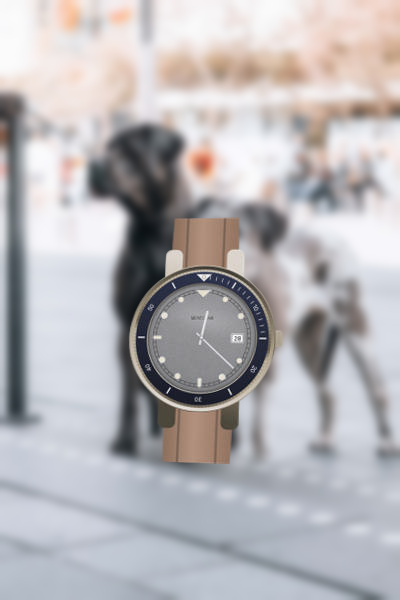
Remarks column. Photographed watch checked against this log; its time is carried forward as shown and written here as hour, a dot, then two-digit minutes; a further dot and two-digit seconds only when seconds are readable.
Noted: 12.22
